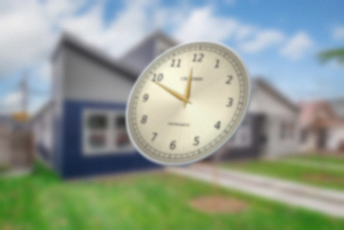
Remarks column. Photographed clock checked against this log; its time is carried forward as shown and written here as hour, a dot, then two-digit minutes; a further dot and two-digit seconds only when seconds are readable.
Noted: 11.49
